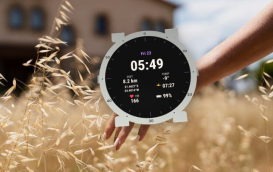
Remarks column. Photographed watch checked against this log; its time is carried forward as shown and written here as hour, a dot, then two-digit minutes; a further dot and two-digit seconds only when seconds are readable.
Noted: 5.49
